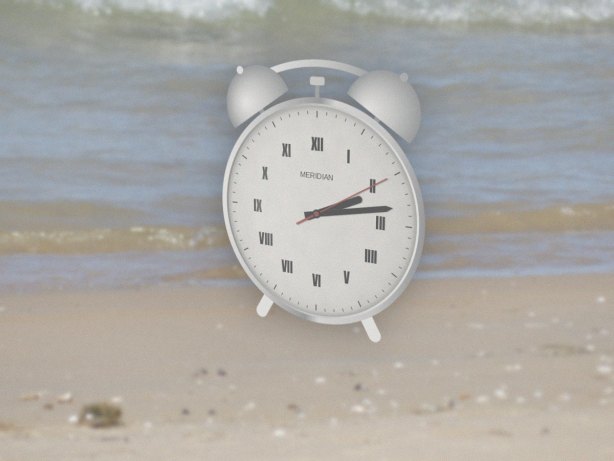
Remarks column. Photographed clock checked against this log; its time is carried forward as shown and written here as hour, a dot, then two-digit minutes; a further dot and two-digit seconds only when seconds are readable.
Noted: 2.13.10
